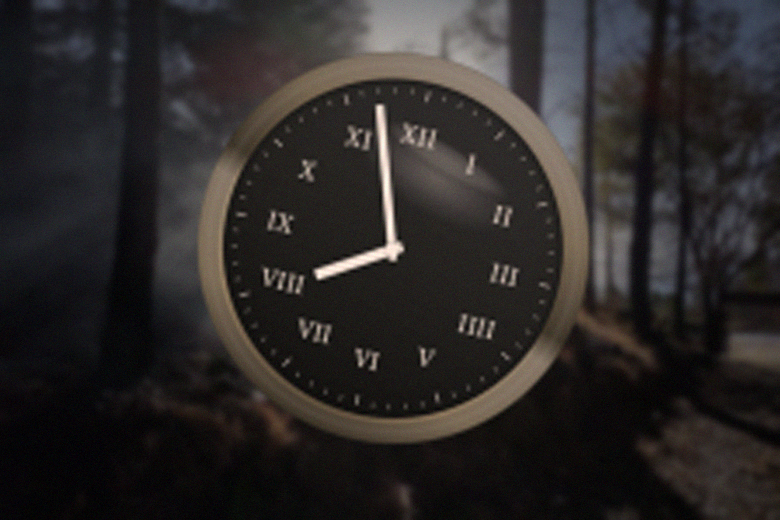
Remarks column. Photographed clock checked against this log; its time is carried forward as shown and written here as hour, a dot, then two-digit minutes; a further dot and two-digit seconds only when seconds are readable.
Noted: 7.57
